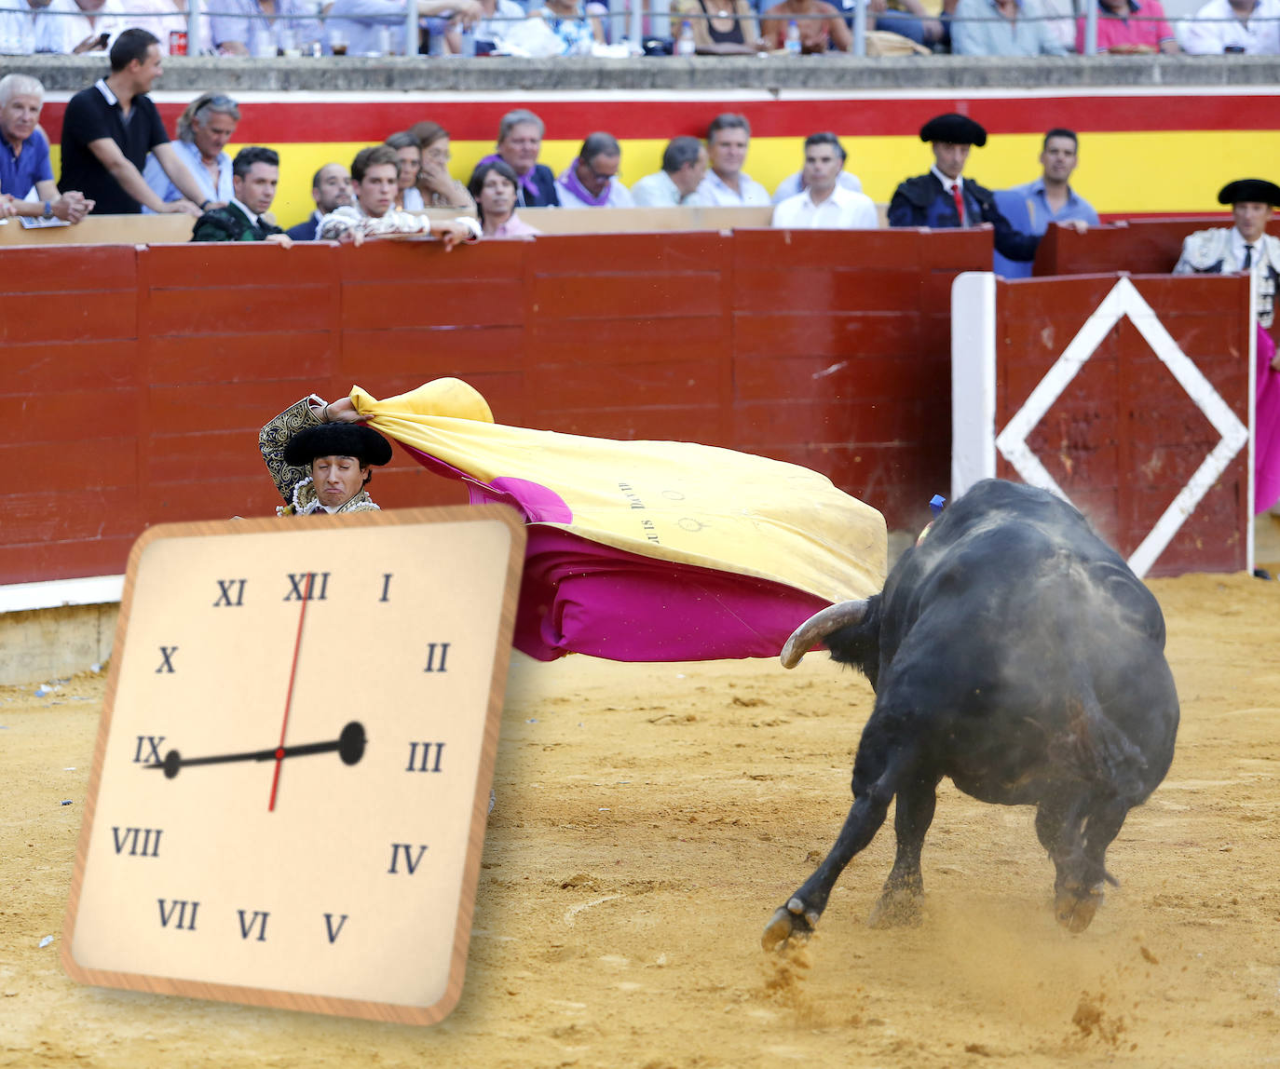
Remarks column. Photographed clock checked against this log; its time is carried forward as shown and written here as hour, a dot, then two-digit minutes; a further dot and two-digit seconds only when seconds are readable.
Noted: 2.44.00
